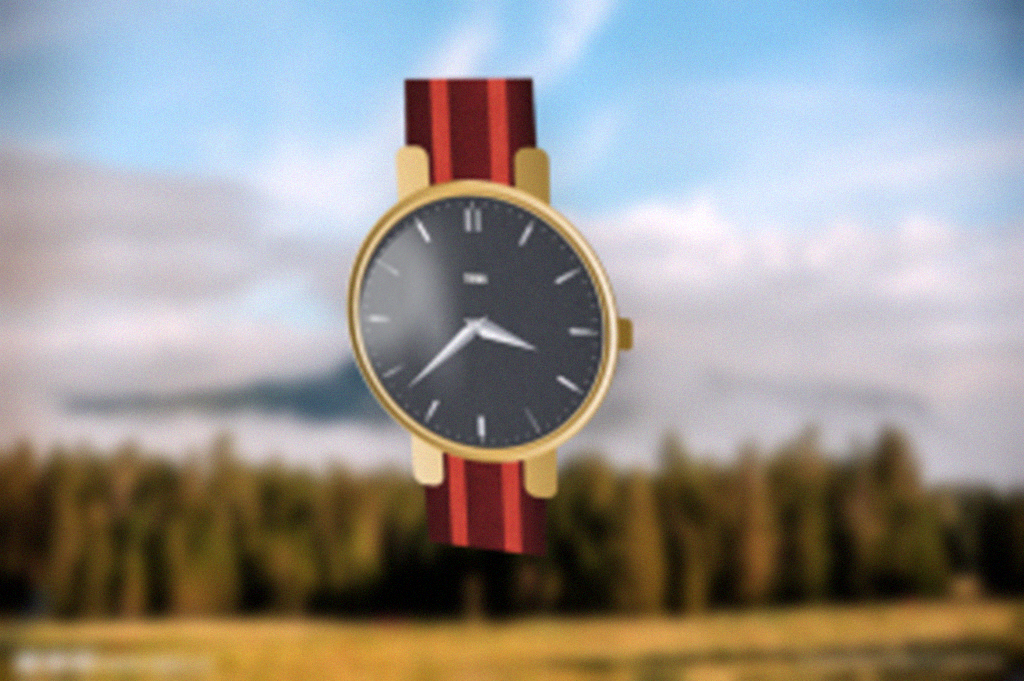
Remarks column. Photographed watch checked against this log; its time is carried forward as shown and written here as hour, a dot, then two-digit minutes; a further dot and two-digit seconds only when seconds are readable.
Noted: 3.38
